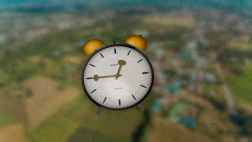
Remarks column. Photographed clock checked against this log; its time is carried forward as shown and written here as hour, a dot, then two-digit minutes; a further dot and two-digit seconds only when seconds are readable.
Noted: 12.45
